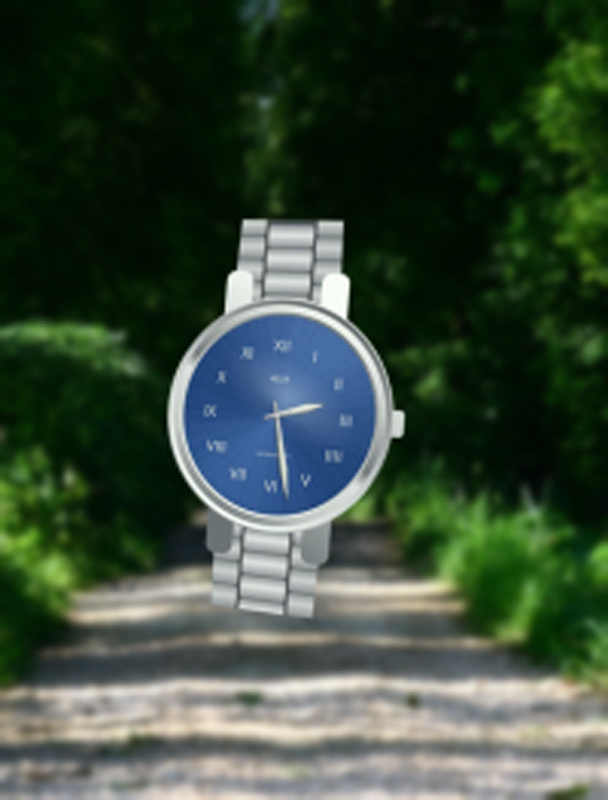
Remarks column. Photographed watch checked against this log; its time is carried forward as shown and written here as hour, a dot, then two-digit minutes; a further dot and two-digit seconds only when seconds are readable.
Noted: 2.28
